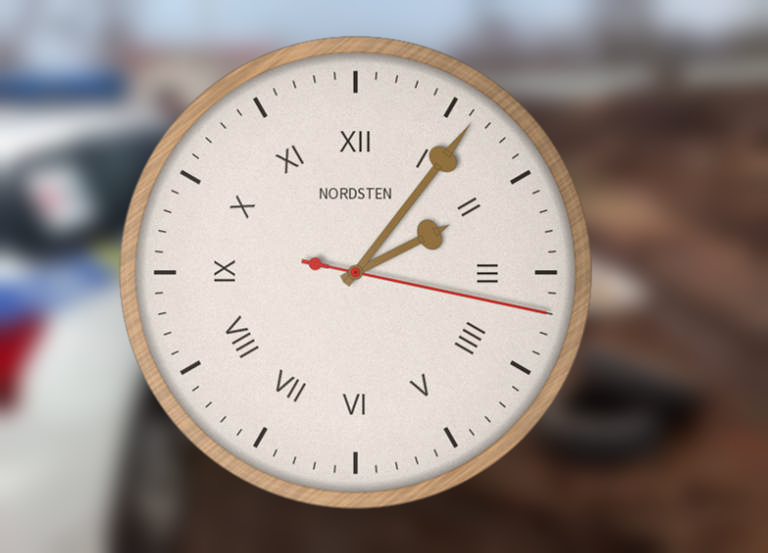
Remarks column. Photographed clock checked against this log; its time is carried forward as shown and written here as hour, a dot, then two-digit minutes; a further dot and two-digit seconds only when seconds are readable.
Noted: 2.06.17
